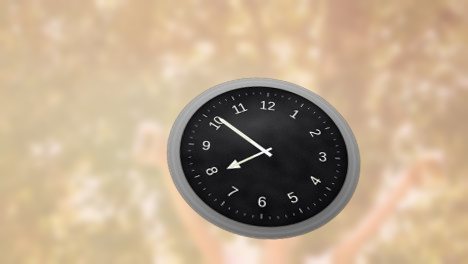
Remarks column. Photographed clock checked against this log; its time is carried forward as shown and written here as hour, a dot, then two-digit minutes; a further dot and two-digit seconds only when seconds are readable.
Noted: 7.51
